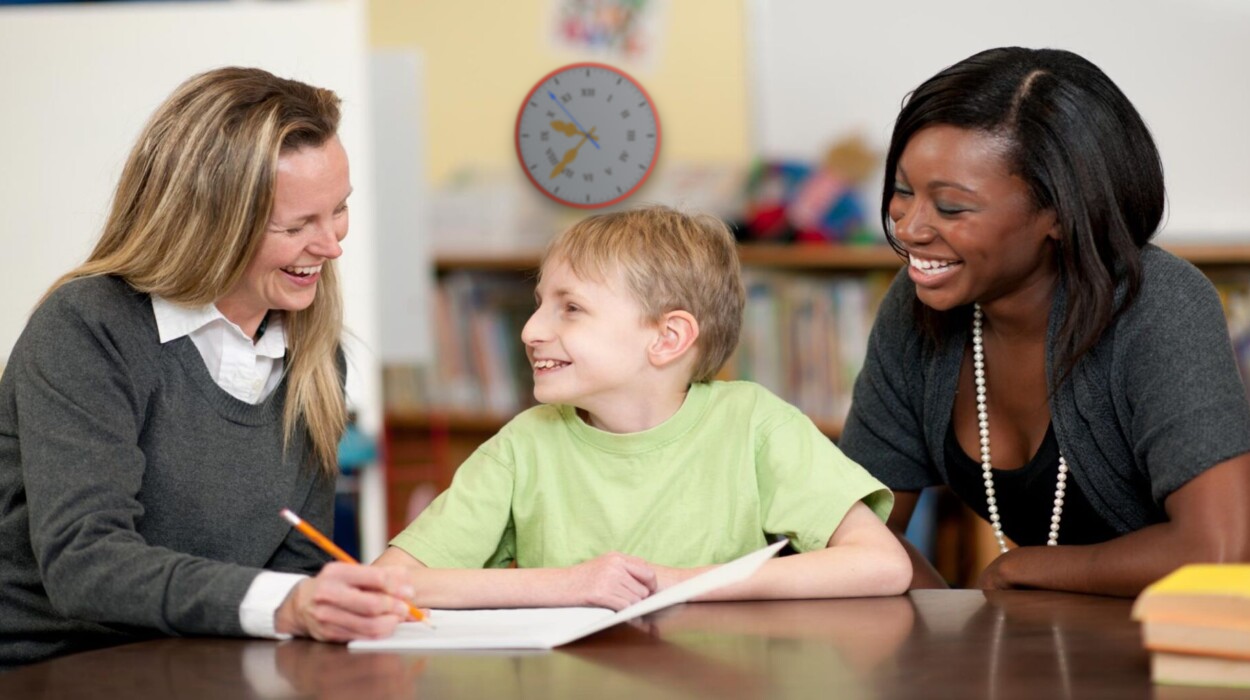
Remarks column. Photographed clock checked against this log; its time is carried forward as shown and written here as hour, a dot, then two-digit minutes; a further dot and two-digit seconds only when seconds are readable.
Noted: 9.36.53
